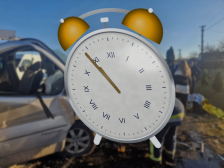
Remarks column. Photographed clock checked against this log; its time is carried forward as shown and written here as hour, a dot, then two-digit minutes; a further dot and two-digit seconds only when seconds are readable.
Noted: 10.54
